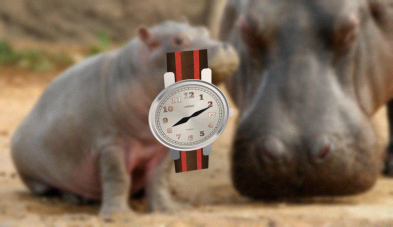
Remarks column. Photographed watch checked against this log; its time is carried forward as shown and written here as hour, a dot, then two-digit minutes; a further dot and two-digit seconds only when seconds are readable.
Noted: 8.11
